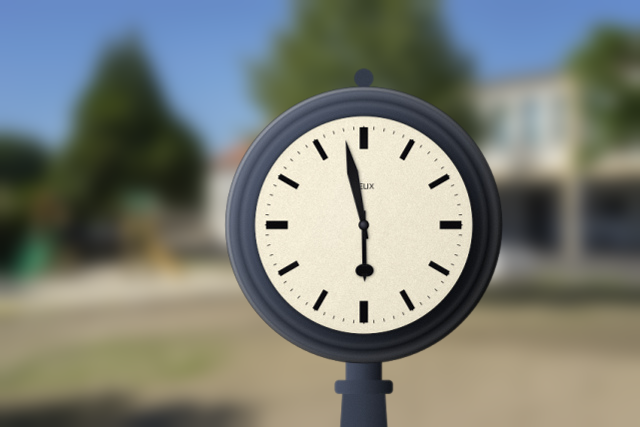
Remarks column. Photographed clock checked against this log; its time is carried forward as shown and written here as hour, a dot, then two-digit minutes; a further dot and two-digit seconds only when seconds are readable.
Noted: 5.58
